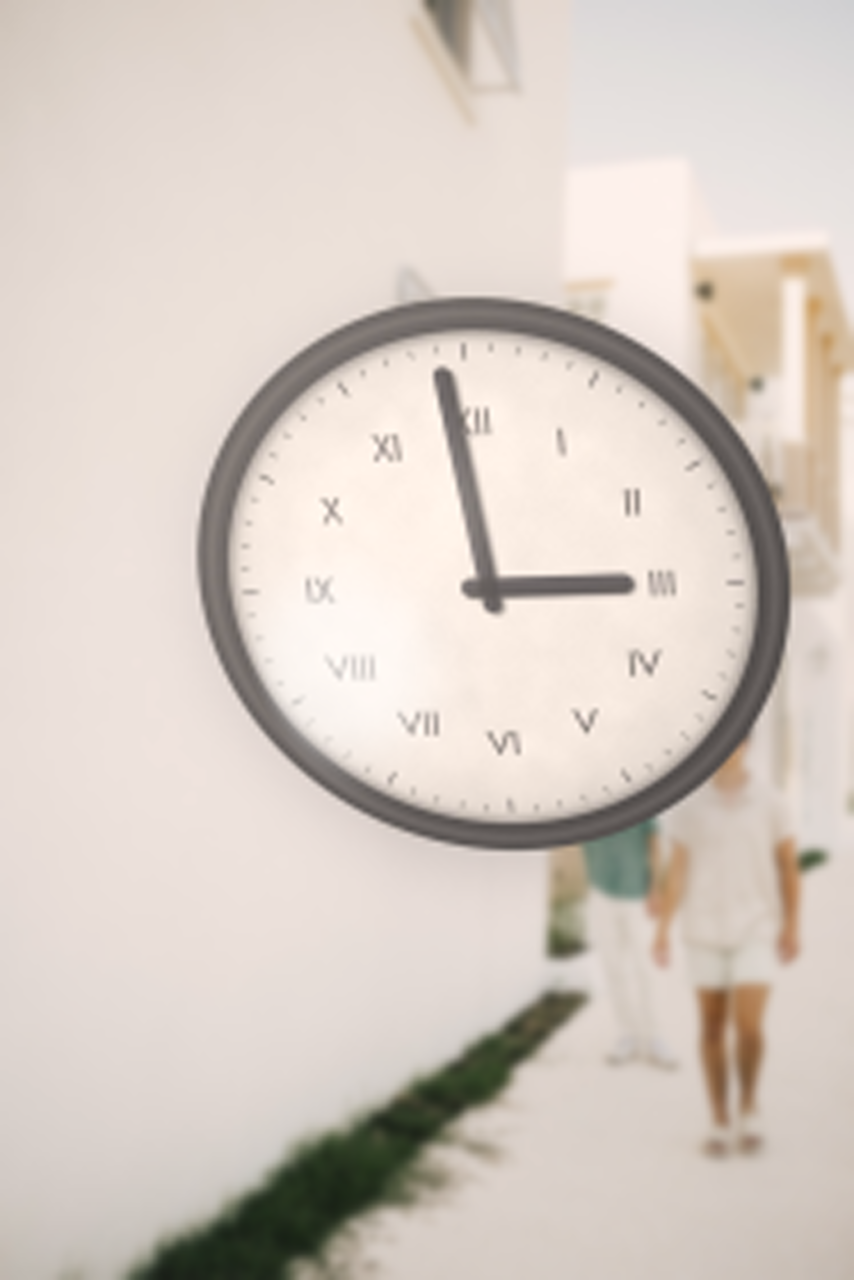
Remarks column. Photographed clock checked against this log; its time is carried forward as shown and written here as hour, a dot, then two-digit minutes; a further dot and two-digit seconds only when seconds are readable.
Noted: 2.59
